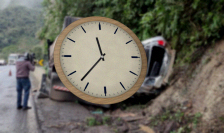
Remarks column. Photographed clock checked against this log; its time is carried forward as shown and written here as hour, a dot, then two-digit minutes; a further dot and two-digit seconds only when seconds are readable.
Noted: 11.37
